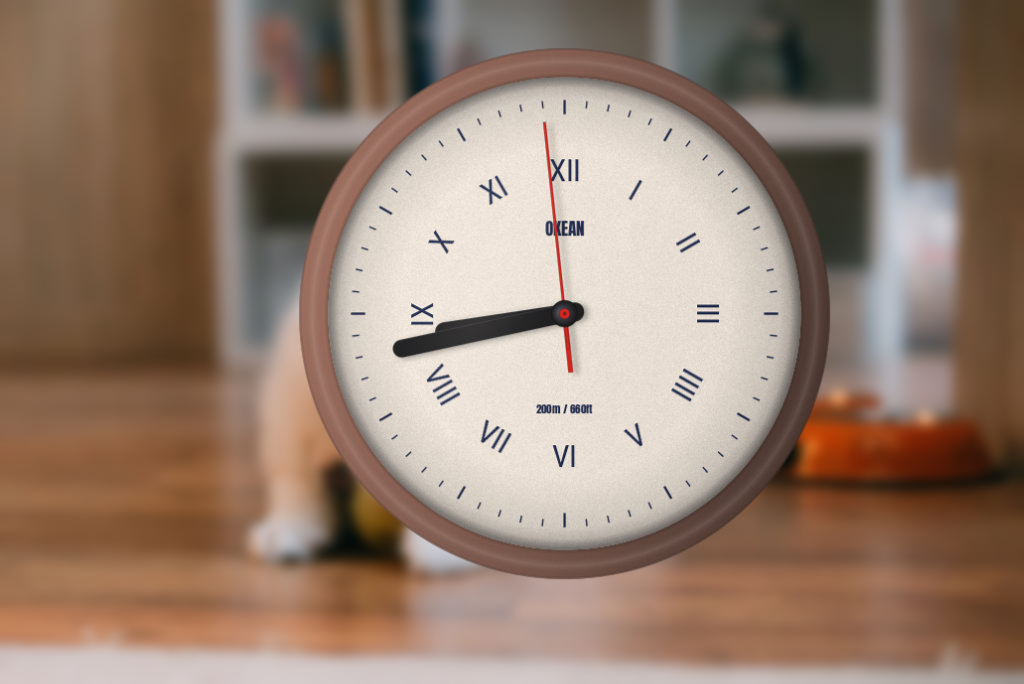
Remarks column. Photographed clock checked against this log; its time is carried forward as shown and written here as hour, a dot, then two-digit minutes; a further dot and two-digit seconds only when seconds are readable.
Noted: 8.42.59
